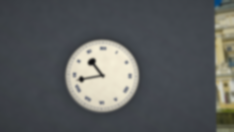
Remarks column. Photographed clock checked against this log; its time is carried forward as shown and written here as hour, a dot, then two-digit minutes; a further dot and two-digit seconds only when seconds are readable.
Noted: 10.43
